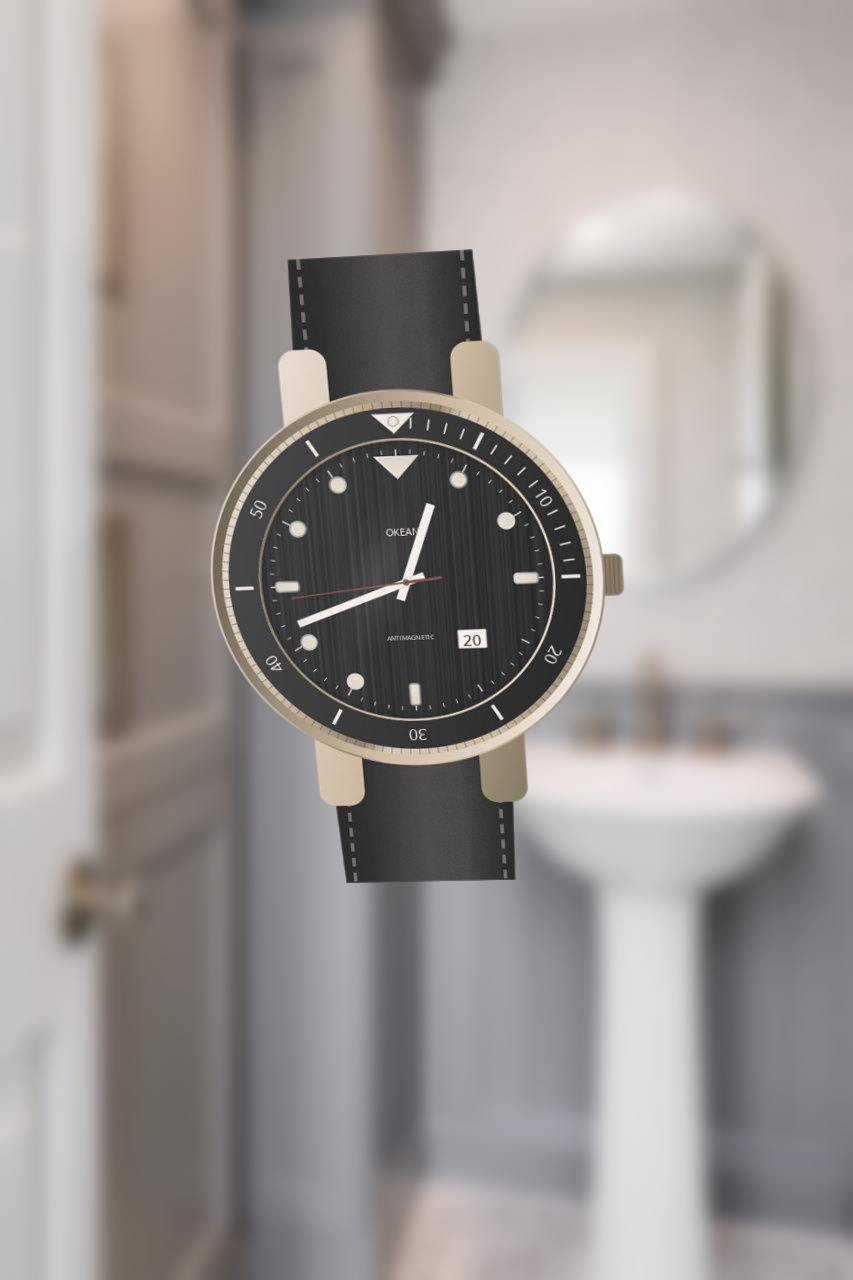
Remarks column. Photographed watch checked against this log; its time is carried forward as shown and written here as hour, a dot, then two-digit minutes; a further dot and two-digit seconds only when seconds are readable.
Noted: 12.41.44
